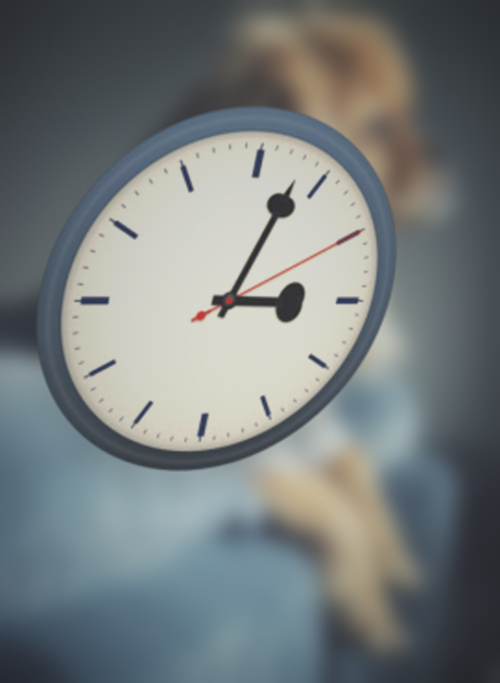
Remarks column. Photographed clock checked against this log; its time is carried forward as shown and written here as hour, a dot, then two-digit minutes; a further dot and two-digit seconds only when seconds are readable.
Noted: 3.03.10
